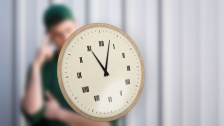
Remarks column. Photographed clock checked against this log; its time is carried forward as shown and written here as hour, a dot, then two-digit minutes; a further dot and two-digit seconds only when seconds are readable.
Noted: 11.03
